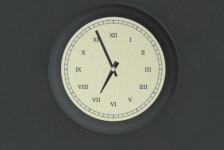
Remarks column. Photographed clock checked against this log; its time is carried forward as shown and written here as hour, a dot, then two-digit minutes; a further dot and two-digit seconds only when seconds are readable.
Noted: 6.56
